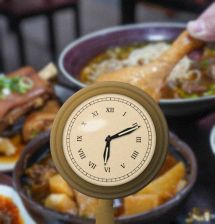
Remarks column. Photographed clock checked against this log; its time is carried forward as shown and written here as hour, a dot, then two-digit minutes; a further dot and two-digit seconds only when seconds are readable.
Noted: 6.11
